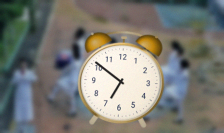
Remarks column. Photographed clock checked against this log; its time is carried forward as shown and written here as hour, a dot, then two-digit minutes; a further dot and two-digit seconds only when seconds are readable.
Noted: 6.51
